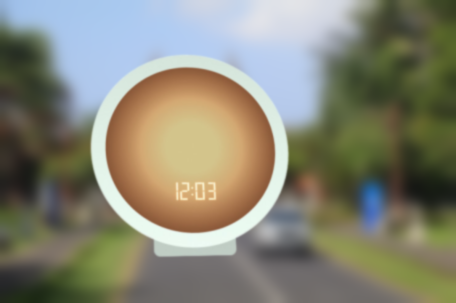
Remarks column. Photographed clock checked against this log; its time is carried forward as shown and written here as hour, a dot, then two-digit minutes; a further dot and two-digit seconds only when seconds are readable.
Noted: 12.03
